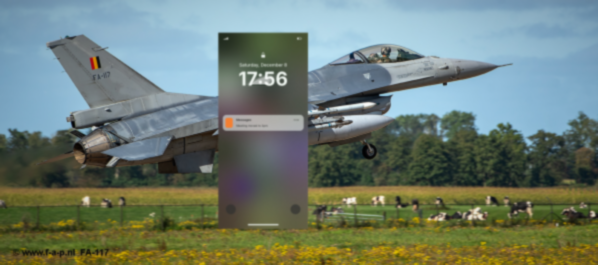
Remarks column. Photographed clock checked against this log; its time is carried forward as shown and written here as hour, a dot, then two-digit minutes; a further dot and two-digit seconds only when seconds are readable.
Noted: 17.56
